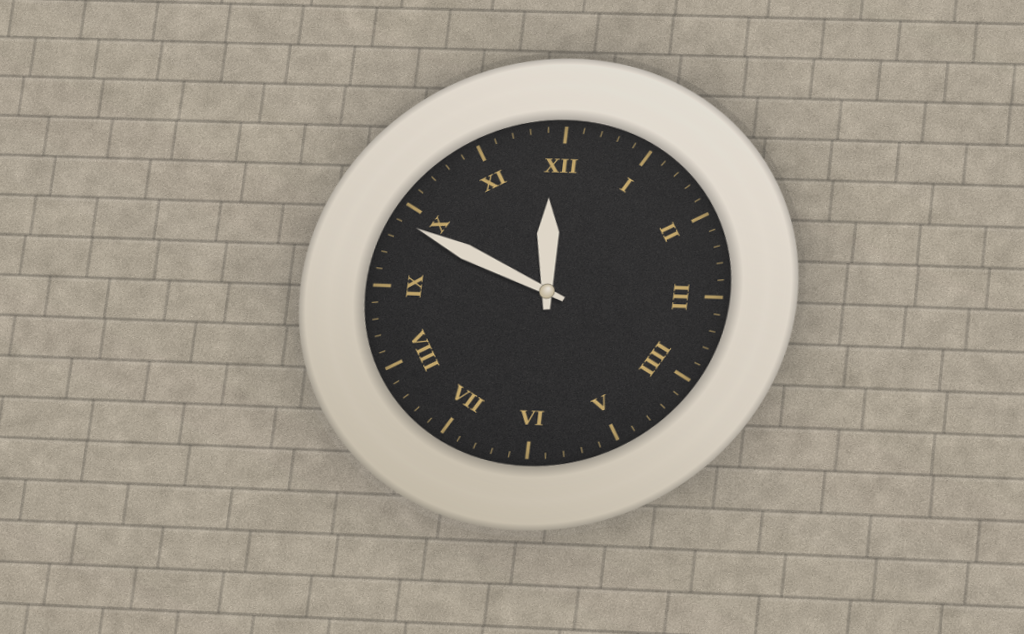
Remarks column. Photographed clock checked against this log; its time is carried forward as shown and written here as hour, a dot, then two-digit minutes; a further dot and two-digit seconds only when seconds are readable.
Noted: 11.49
